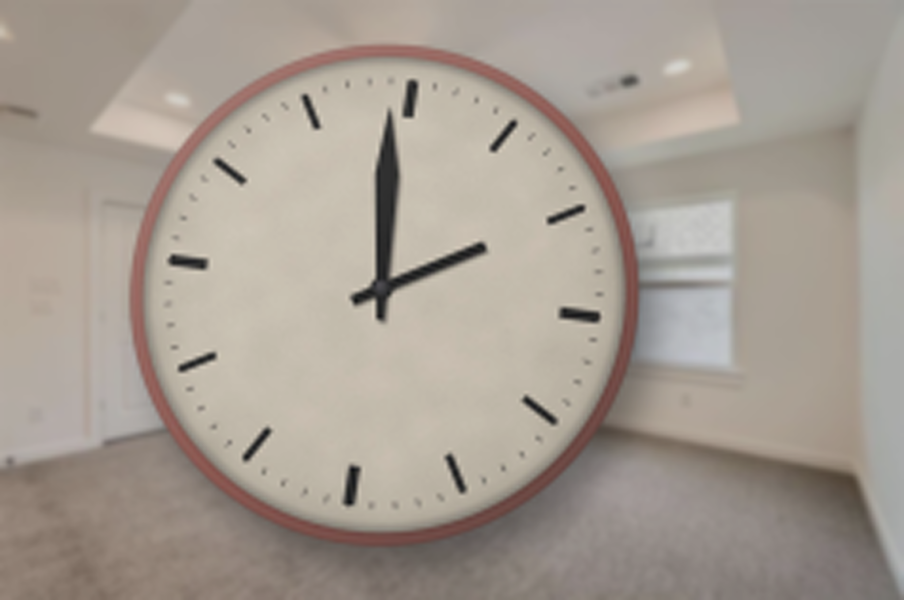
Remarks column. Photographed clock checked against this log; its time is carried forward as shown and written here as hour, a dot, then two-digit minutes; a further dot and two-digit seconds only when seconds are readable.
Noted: 1.59
